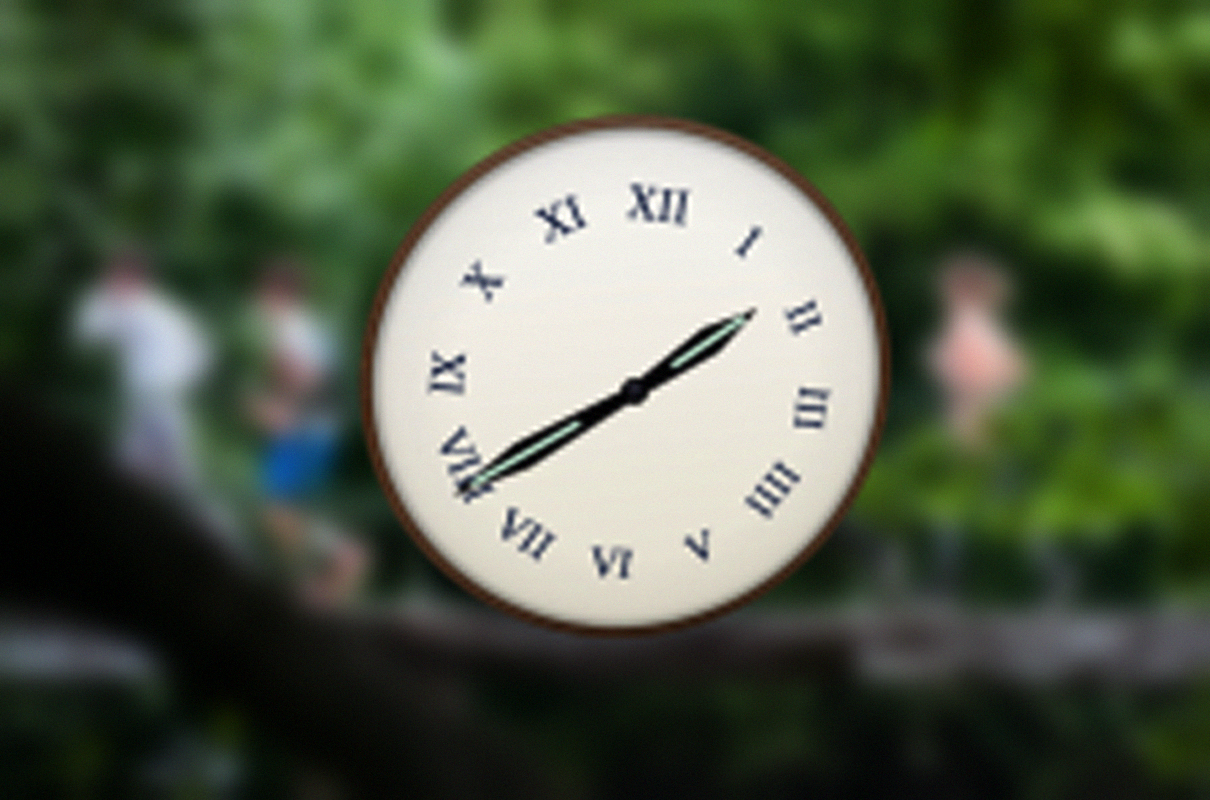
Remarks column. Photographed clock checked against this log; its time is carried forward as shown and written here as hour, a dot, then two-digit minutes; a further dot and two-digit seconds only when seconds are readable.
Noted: 1.39
